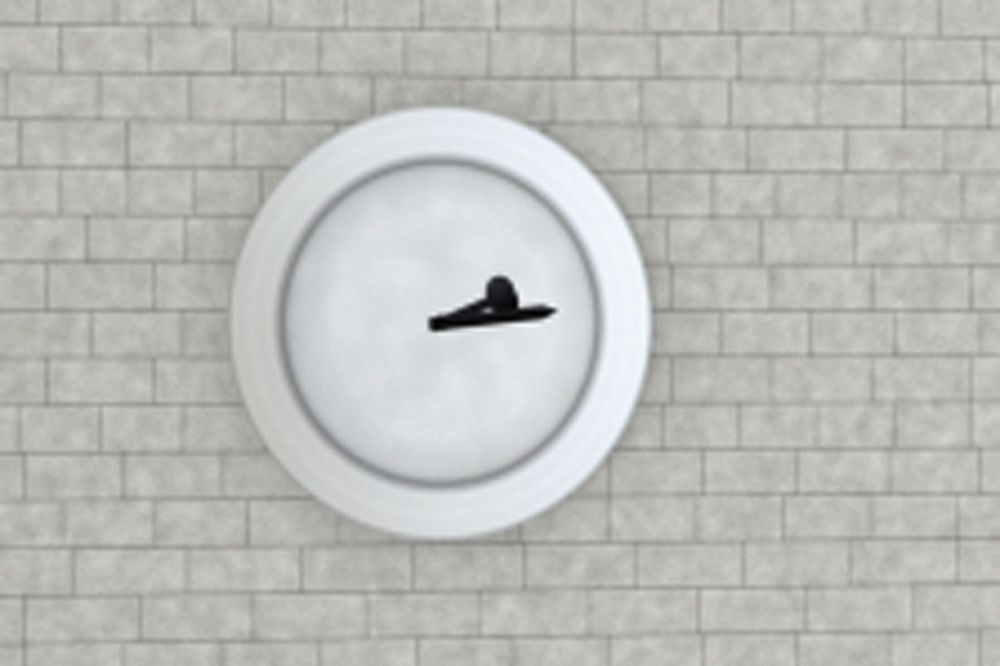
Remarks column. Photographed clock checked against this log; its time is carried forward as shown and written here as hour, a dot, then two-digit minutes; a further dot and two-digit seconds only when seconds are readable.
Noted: 2.14
